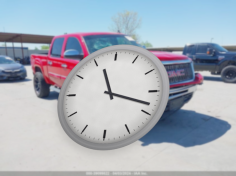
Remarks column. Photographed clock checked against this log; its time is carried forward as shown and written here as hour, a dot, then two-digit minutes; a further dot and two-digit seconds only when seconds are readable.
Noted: 11.18
